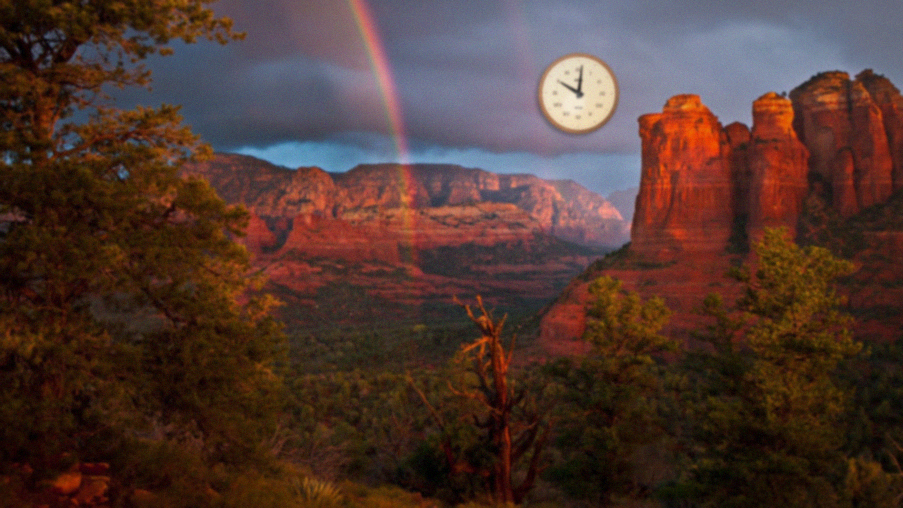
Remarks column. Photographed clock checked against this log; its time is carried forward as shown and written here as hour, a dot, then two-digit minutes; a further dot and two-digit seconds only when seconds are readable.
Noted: 10.01
